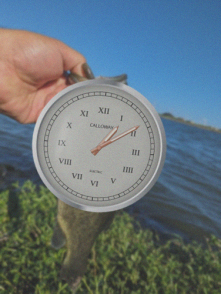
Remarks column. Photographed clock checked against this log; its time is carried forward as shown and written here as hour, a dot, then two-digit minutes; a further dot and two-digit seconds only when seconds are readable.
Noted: 1.09
